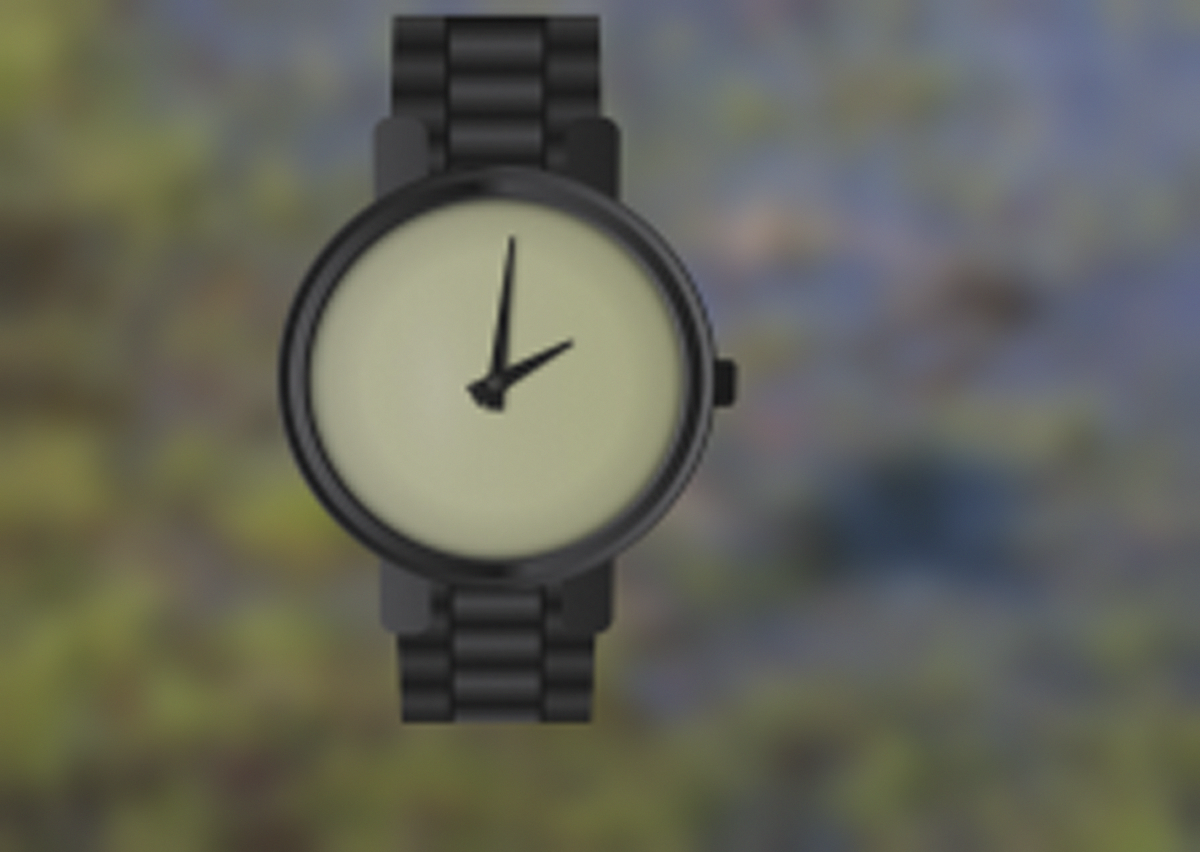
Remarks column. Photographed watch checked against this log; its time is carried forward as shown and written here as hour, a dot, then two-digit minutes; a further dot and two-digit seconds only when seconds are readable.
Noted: 2.01
